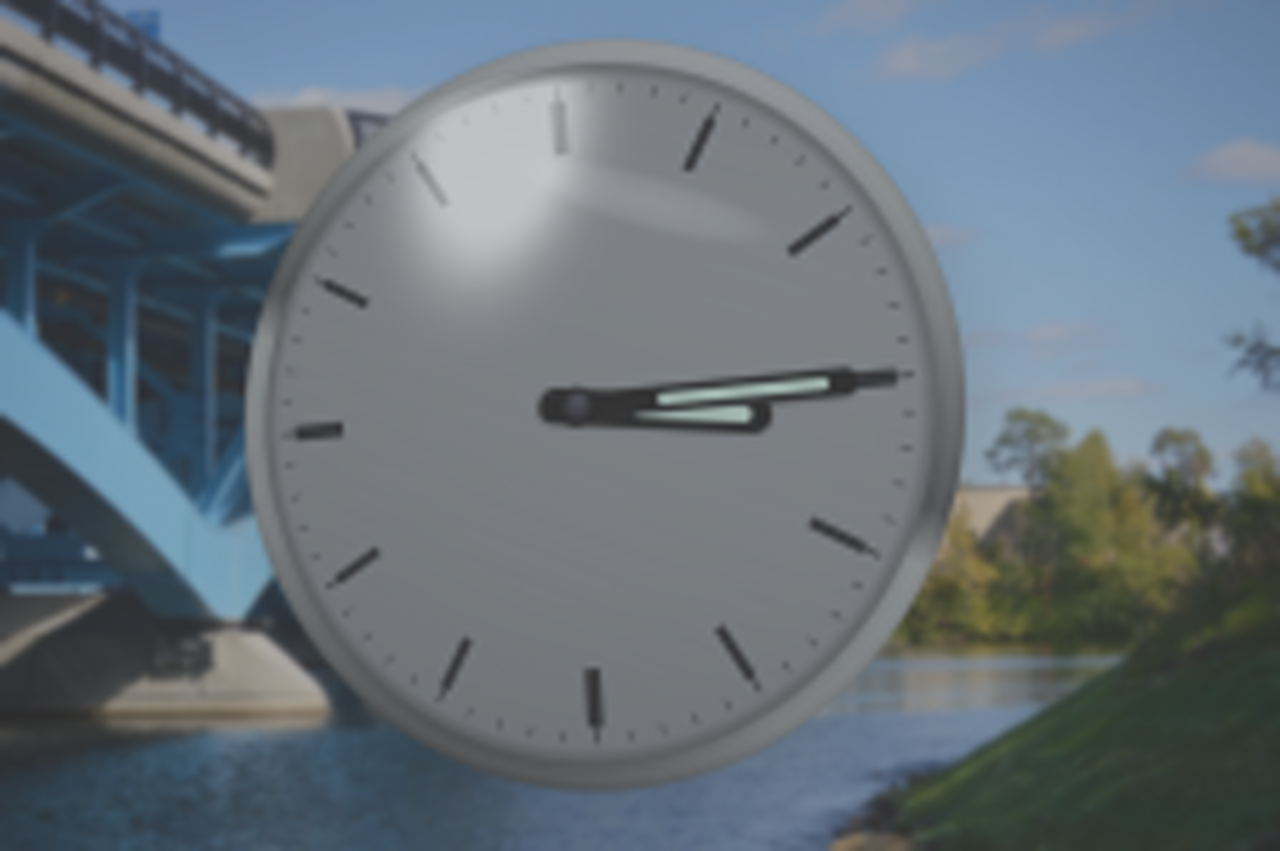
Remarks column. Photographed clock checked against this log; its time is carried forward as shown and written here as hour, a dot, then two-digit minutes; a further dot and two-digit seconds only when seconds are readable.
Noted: 3.15
